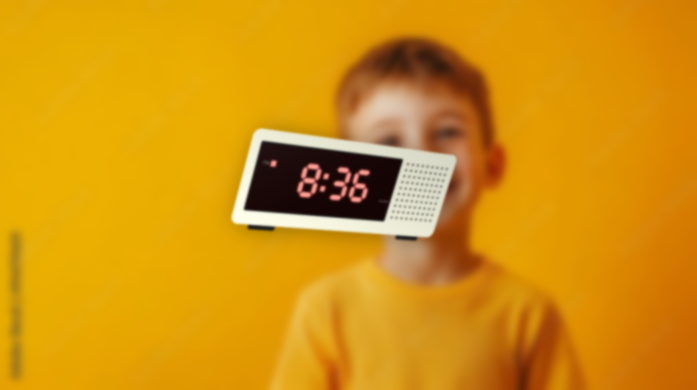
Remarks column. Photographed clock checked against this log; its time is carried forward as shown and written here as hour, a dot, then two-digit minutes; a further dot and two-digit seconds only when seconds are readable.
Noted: 8.36
